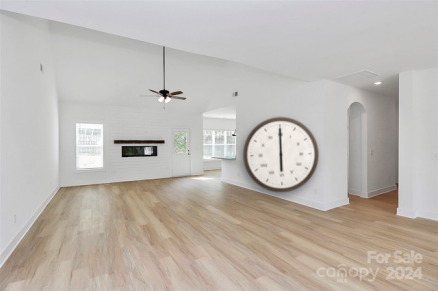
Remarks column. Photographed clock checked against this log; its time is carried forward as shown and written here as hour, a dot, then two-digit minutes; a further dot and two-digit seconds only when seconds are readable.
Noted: 6.00
